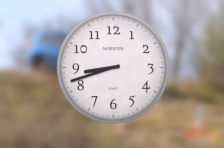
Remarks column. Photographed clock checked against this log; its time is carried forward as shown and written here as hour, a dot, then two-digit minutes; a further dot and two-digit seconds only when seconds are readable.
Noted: 8.42
